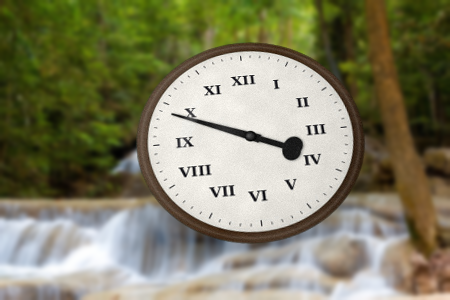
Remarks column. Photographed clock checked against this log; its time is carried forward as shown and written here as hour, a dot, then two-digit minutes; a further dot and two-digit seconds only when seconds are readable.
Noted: 3.49
